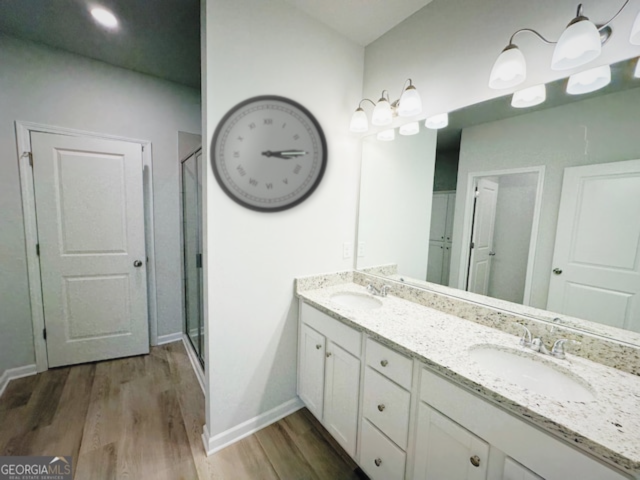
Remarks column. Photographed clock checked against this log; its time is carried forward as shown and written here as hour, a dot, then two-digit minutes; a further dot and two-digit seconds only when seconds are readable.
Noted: 3.15
